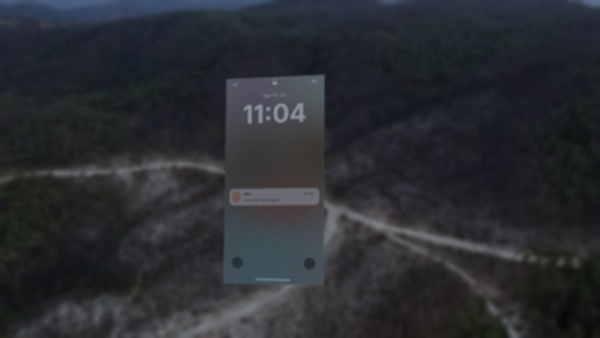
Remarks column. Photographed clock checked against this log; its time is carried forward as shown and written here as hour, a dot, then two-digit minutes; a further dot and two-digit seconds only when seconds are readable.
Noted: 11.04
